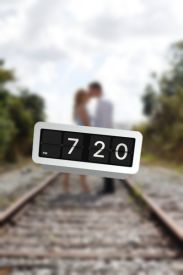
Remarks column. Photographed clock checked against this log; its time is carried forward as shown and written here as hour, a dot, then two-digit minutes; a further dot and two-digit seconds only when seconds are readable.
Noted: 7.20
